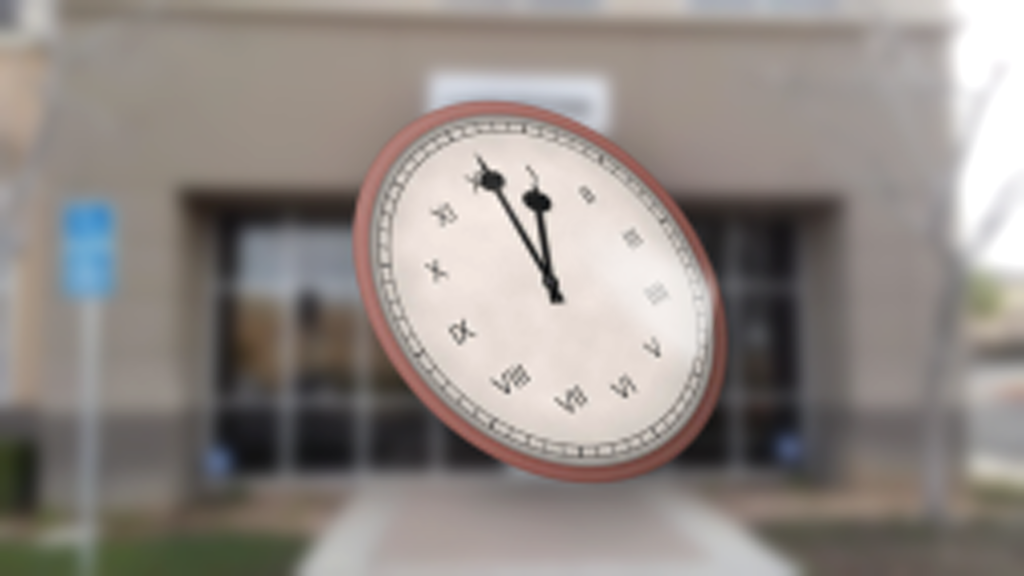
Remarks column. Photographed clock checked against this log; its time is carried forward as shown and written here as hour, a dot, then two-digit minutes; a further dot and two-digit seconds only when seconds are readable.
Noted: 1.01
